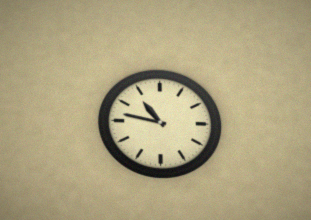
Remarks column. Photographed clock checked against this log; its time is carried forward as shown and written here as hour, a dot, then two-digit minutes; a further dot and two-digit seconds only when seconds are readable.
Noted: 10.47
